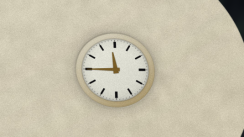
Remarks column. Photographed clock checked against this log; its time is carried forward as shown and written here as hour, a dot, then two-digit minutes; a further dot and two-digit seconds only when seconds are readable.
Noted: 11.45
